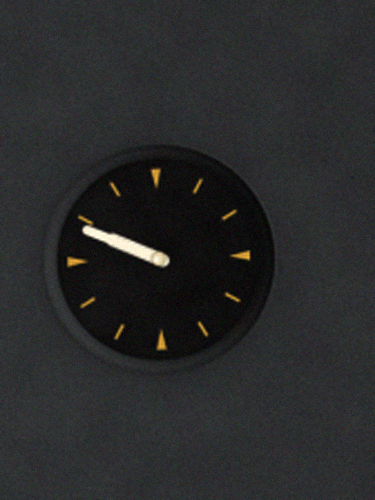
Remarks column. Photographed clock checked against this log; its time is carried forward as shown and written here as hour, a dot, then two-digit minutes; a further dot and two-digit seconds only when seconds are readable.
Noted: 9.49
